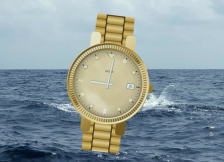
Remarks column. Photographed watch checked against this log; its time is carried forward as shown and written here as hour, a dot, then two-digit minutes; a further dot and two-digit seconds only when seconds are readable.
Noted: 9.01
